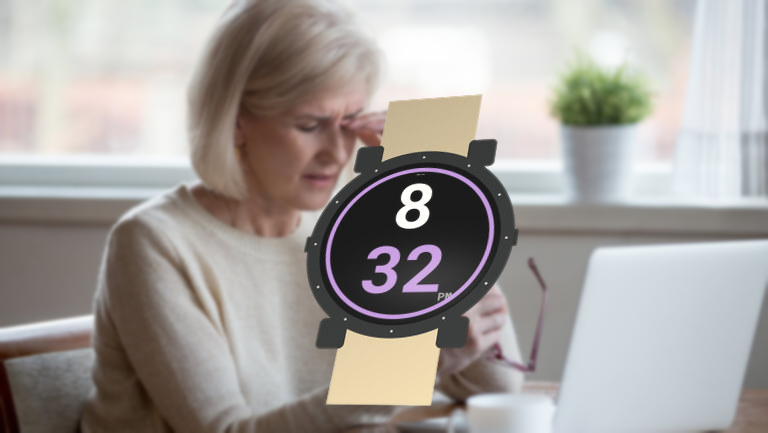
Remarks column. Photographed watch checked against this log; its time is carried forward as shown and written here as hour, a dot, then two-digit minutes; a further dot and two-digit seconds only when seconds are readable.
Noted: 8.32
